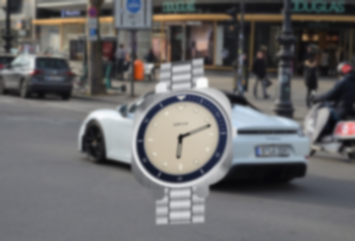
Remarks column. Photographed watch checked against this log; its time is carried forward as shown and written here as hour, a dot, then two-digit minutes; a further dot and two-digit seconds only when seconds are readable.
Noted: 6.12
